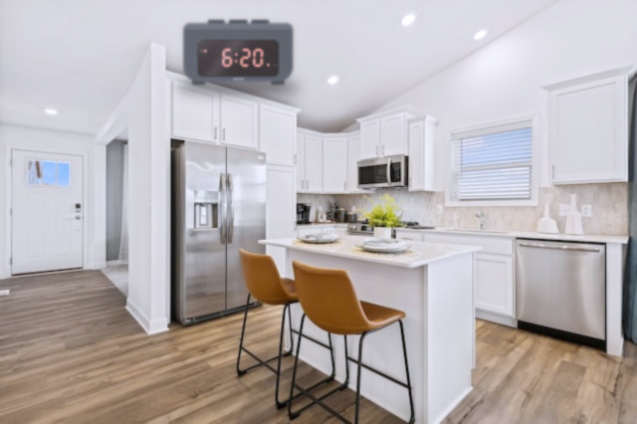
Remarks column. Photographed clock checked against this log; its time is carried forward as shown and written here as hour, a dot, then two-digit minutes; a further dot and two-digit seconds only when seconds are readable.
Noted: 6.20
